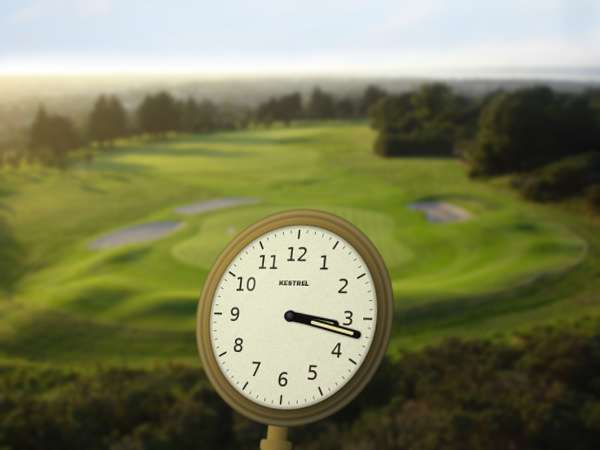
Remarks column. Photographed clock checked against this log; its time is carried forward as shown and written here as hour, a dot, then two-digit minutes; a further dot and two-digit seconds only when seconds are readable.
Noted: 3.17
